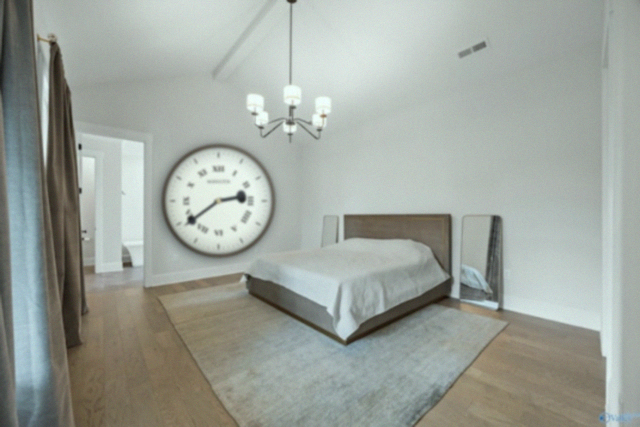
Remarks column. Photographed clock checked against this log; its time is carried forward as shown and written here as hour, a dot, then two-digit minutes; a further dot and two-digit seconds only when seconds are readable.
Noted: 2.39
